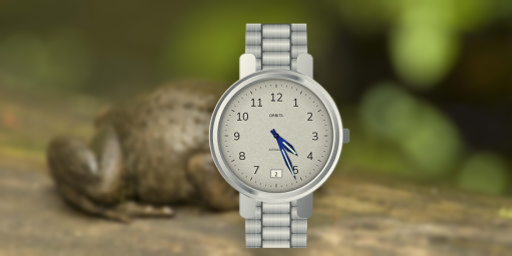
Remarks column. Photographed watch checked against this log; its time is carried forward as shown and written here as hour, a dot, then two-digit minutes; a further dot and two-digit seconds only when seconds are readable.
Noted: 4.26
